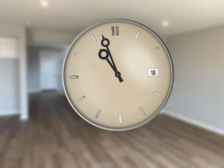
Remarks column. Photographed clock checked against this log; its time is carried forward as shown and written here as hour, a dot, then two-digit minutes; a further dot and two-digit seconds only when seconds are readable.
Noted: 10.57
